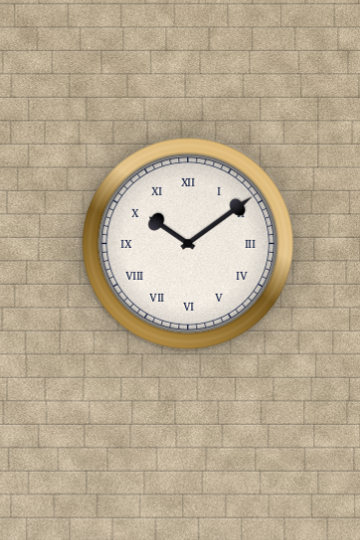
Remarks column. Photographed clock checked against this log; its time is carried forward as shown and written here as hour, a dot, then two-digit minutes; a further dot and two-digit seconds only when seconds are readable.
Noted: 10.09
